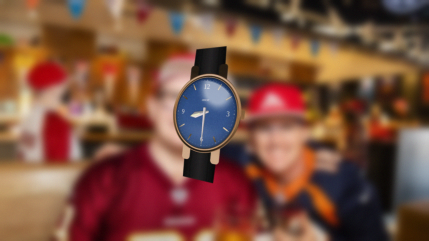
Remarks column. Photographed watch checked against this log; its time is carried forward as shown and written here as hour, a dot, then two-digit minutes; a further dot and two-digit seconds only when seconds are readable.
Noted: 8.30
